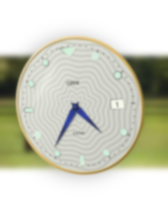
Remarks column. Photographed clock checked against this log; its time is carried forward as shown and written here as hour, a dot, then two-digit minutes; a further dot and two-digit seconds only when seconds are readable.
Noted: 4.36
